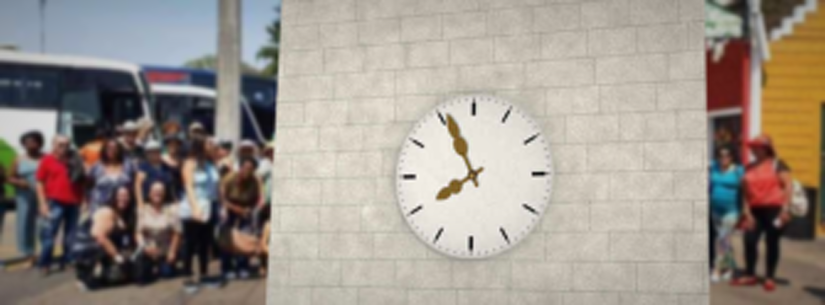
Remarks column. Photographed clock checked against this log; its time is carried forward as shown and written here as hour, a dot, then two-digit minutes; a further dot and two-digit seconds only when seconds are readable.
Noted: 7.56
